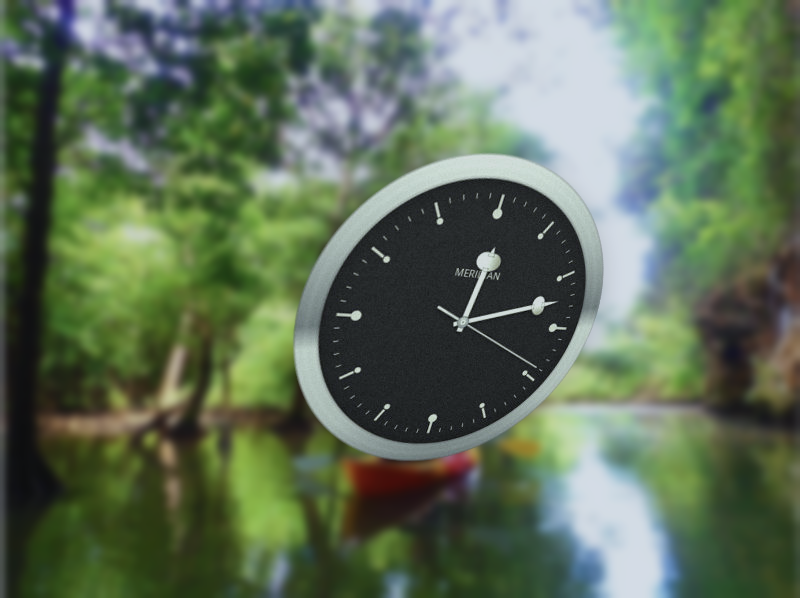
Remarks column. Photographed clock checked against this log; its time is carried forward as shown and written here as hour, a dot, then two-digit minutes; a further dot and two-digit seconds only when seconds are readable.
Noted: 12.12.19
